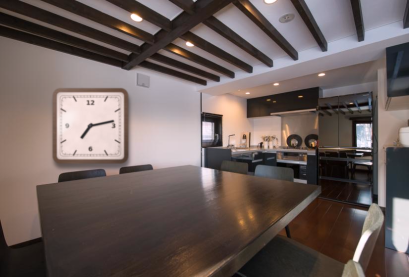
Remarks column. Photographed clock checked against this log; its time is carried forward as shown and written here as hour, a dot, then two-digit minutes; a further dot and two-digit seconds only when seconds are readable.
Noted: 7.13
